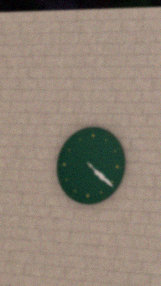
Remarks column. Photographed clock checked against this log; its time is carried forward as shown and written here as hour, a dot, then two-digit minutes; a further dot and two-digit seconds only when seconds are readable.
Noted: 4.21
